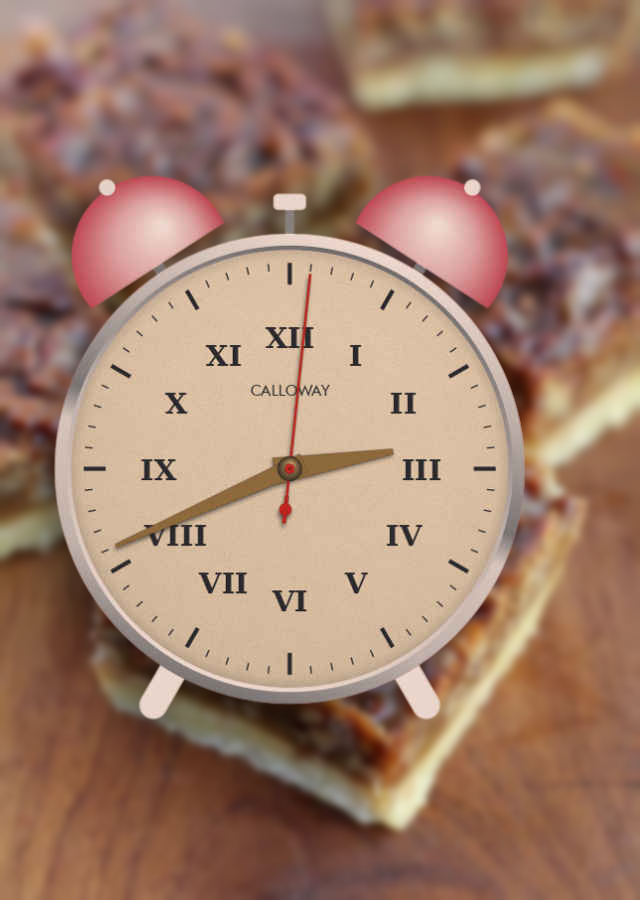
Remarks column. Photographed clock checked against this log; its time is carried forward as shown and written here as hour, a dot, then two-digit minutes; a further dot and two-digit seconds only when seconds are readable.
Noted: 2.41.01
